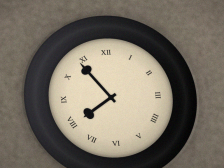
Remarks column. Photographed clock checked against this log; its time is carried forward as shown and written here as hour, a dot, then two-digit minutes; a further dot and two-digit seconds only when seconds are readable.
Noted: 7.54
